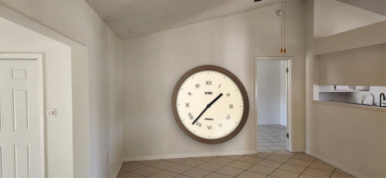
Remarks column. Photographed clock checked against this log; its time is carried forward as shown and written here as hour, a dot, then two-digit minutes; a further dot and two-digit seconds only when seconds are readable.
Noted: 1.37
